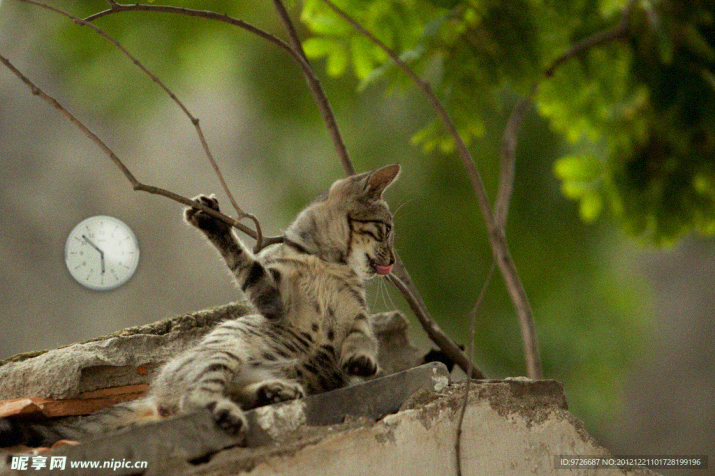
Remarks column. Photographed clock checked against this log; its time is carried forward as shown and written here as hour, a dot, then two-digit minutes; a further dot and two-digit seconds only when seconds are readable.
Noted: 5.52
